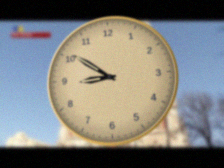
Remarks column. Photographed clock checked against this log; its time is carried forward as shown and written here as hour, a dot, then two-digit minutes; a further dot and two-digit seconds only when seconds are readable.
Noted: 8.51
